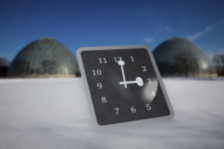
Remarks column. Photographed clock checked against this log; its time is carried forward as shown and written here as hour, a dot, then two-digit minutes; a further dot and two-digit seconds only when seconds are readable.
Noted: 3.01
